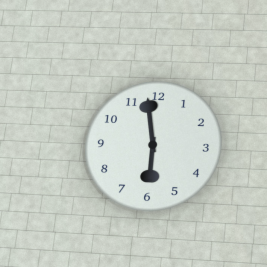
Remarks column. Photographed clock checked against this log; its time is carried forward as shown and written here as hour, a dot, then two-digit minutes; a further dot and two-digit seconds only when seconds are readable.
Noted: 5.58
